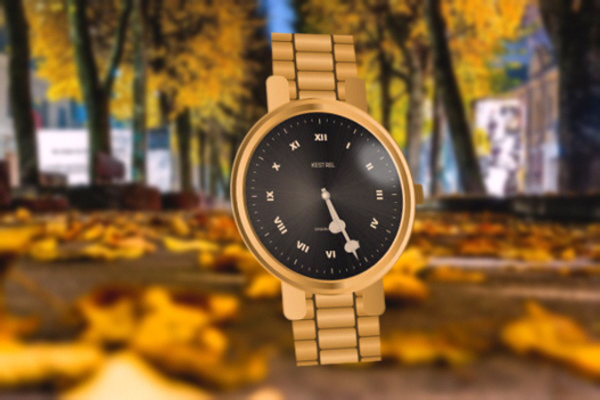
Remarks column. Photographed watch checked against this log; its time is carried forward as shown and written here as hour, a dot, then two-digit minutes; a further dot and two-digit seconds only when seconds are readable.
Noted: 5.26
